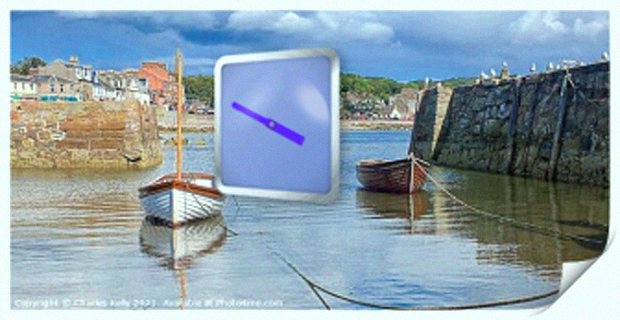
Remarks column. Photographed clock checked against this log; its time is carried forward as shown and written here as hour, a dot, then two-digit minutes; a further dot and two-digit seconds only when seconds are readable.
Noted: 3.49
